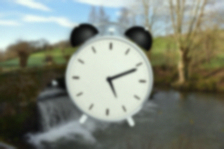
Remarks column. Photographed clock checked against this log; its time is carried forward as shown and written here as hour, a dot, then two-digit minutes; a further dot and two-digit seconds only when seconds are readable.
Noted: 5.11
